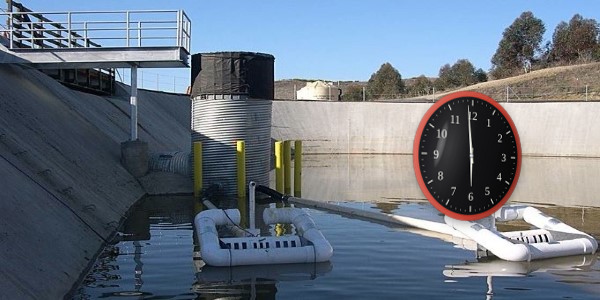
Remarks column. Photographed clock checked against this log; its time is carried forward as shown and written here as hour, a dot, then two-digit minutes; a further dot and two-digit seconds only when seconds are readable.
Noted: 5.59
